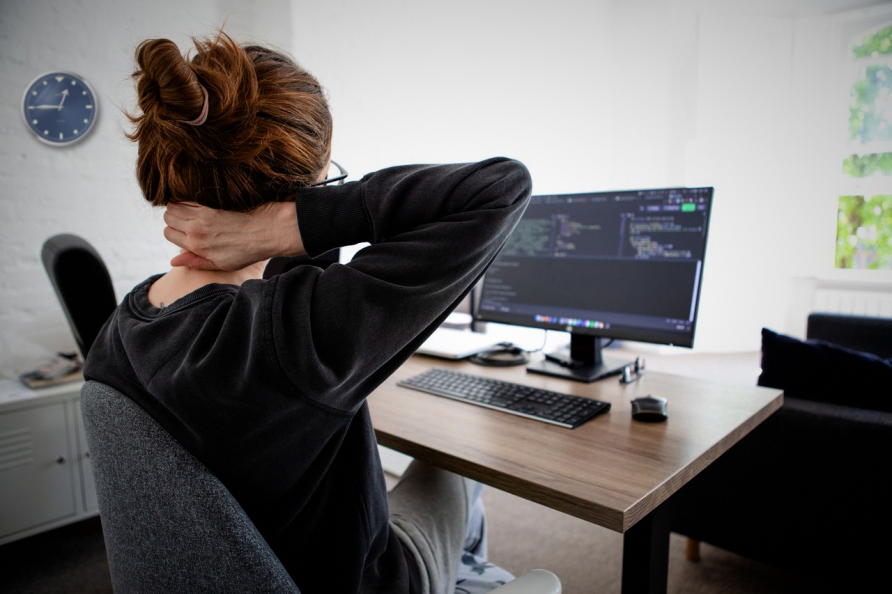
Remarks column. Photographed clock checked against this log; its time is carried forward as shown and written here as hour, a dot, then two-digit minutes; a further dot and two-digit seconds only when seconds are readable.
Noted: 12.45
